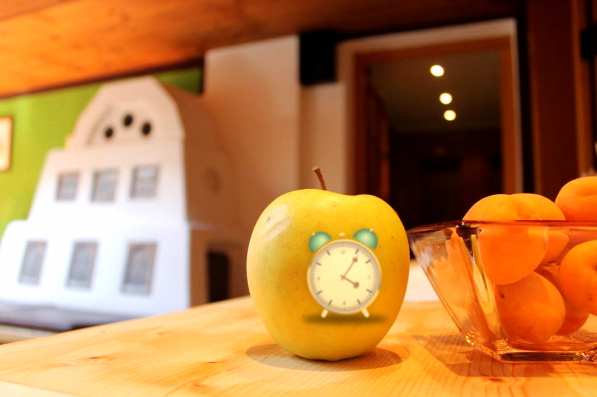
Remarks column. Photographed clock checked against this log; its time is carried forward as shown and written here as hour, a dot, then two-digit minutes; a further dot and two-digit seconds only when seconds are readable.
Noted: 4.06
